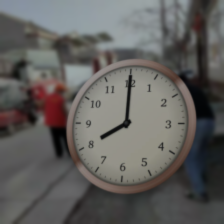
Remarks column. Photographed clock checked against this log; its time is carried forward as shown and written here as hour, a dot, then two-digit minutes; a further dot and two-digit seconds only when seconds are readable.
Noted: 8.00
